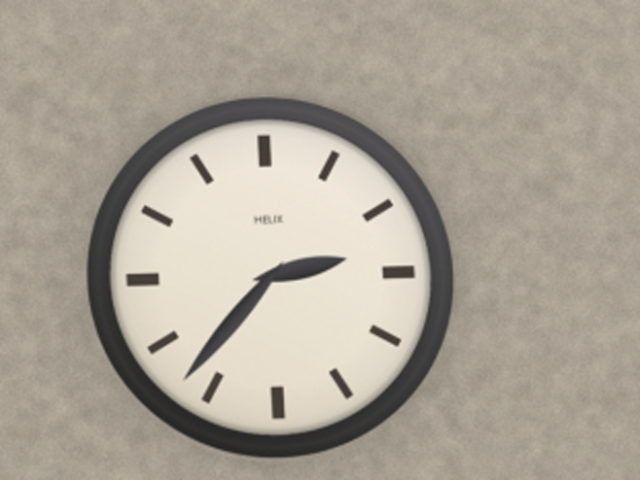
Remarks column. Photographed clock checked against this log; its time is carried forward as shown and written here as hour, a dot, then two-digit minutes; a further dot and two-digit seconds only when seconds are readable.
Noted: 2.37
